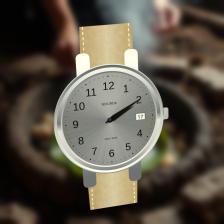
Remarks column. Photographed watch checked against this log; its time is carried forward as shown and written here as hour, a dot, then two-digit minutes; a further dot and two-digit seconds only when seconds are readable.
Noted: 2.10
